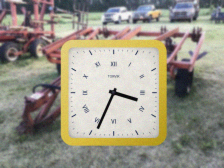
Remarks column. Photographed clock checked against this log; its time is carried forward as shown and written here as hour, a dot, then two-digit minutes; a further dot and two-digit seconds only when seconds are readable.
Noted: 3.34
